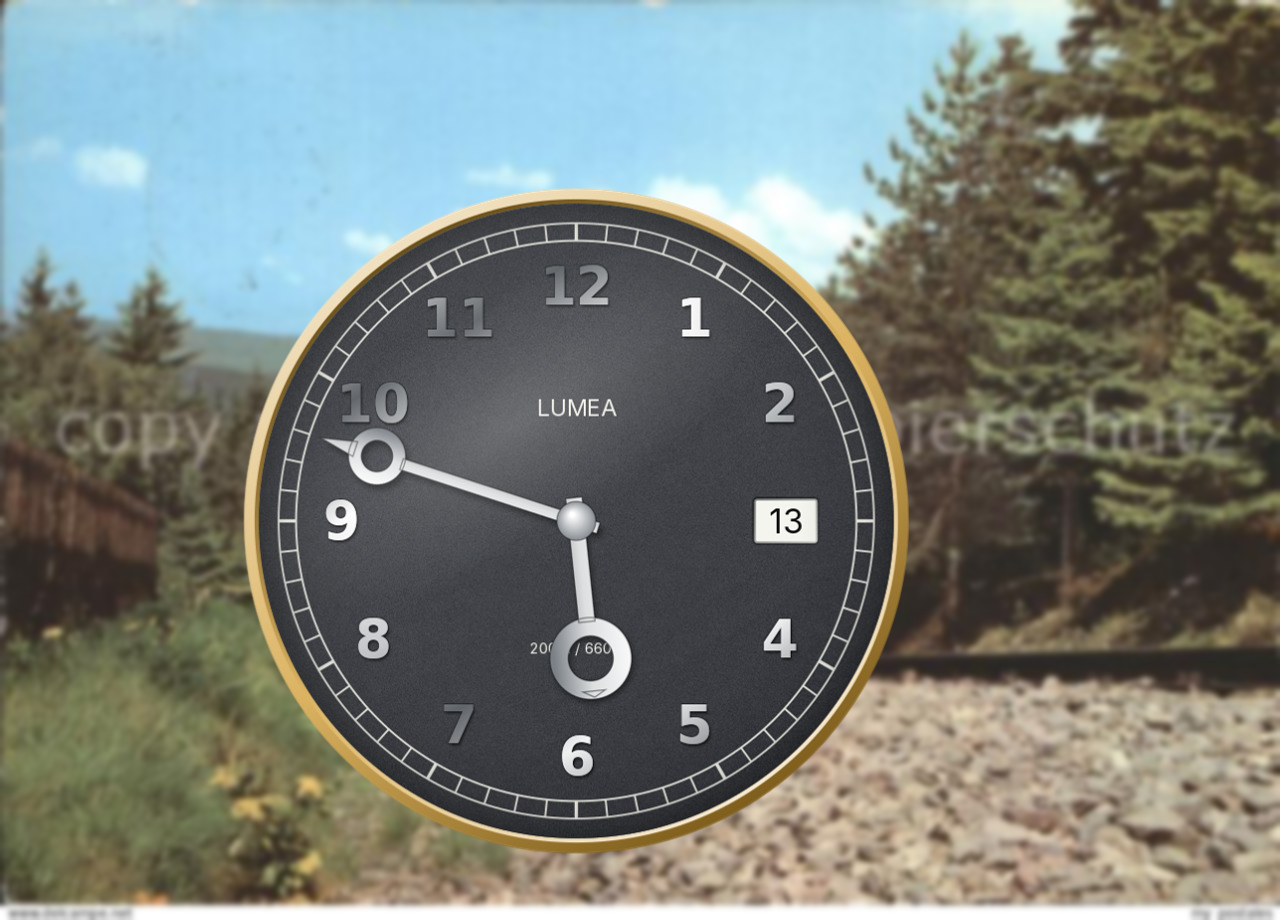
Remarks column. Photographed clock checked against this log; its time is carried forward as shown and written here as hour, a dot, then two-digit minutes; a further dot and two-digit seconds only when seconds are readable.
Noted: 5.48
